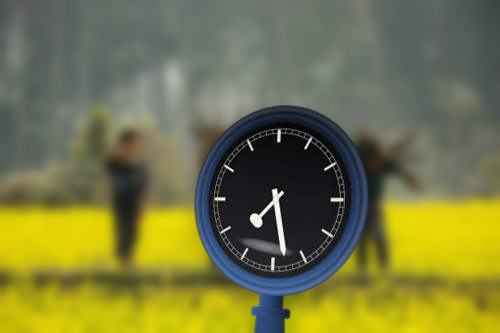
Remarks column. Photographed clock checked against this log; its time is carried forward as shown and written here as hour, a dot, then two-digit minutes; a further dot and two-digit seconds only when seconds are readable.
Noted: 7.28
